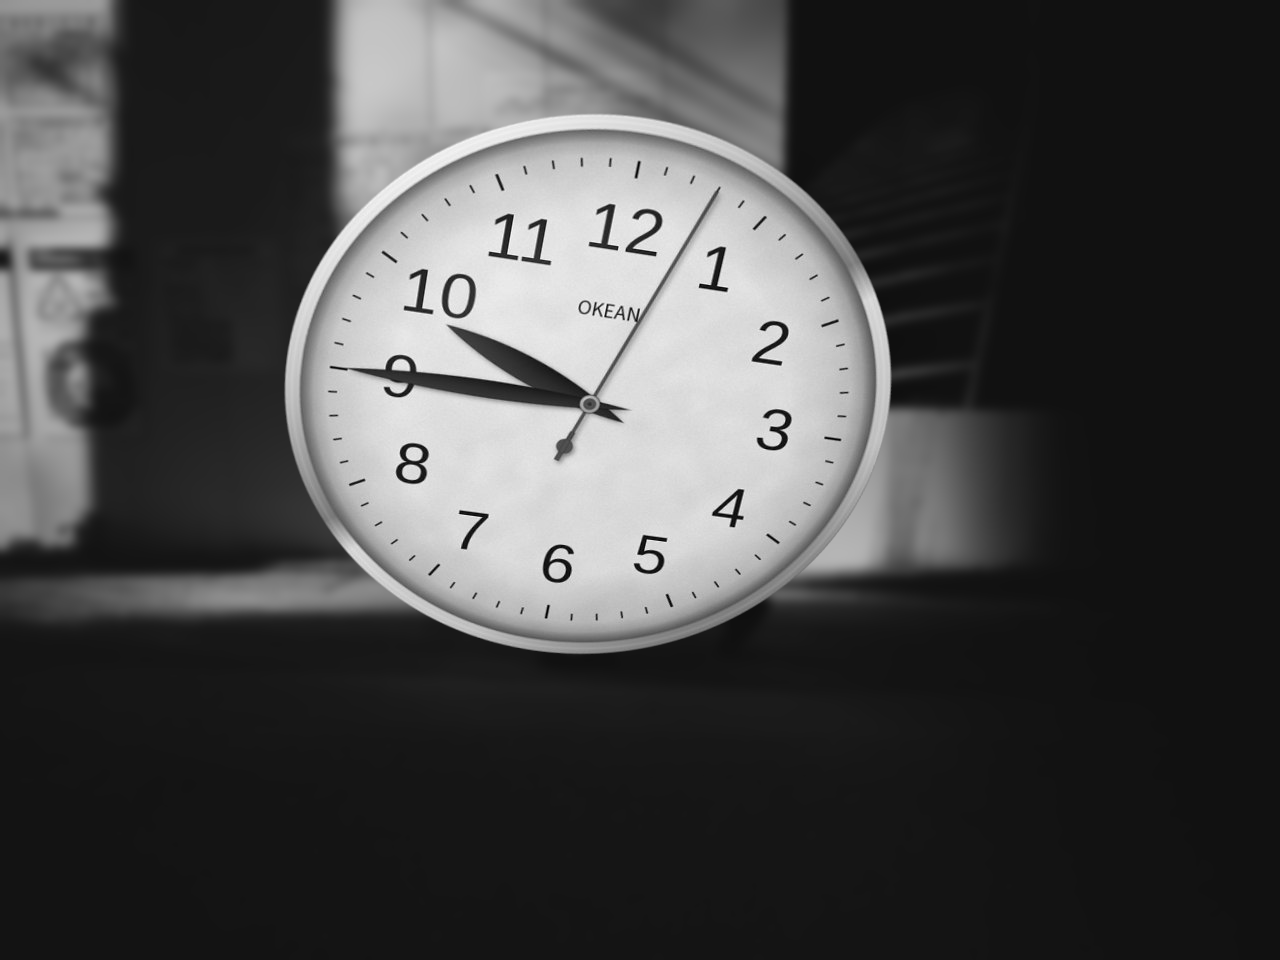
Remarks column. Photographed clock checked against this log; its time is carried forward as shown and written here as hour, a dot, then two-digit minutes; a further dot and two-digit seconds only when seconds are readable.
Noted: 9.45.03
